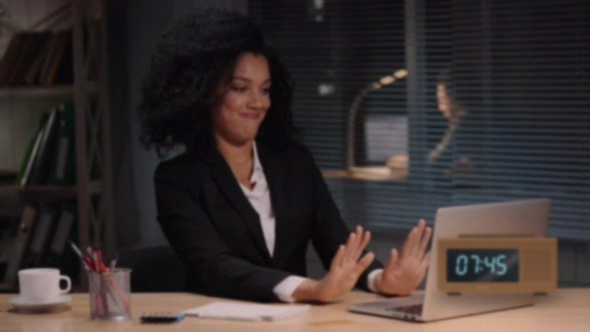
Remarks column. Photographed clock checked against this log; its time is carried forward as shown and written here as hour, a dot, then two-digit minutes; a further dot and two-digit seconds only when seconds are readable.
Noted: 7.45
